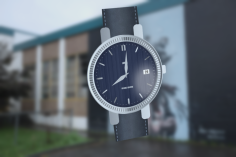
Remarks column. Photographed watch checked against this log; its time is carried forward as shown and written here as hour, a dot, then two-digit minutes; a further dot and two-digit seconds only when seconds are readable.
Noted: 8.01
